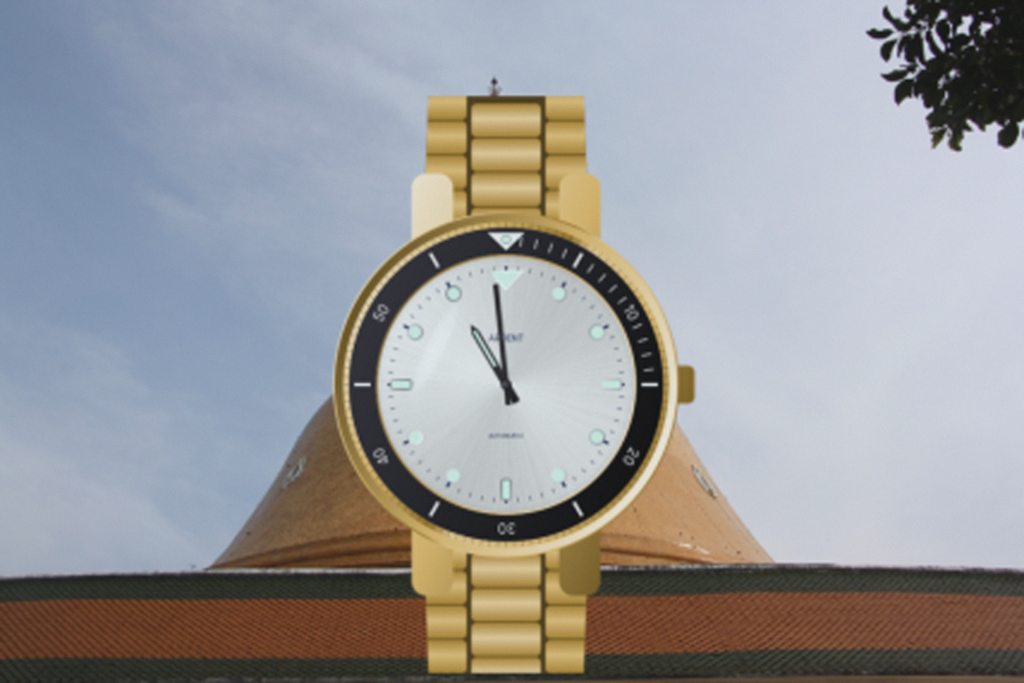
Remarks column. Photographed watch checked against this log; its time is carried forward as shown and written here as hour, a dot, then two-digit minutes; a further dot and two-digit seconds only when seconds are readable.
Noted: 10.59
